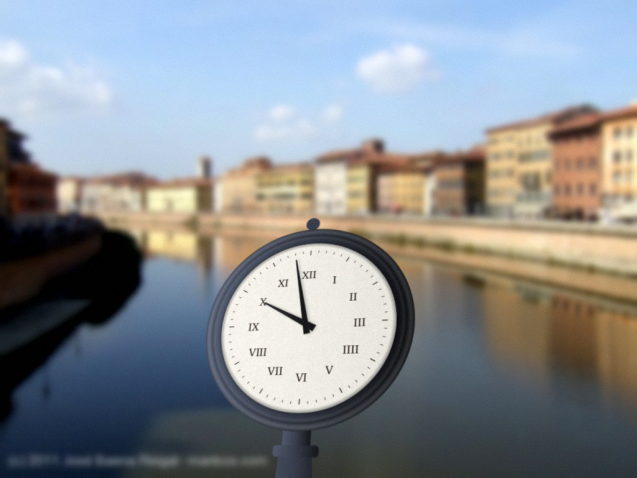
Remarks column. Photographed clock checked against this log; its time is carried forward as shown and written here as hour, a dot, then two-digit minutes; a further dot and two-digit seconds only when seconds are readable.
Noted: 9.58
